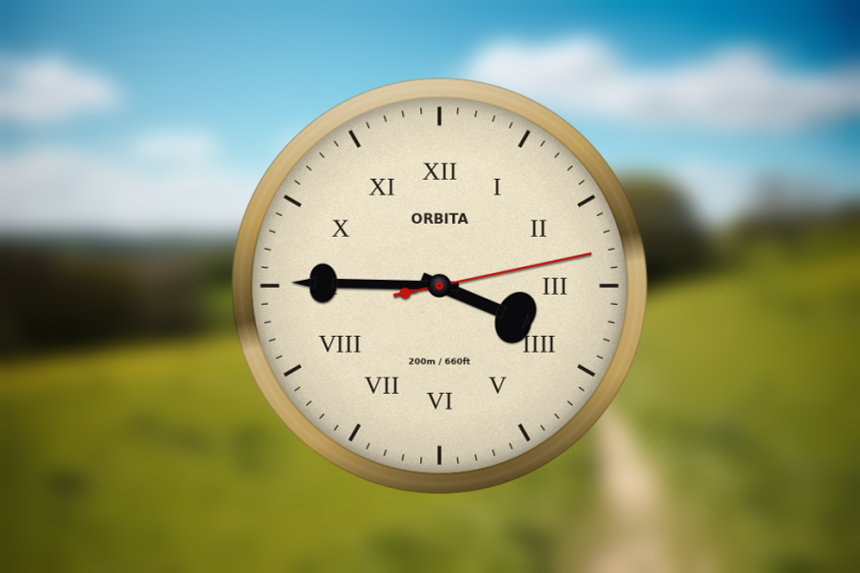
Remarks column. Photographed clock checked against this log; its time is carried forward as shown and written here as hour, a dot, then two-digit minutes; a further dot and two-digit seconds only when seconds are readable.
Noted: 3.45.13
